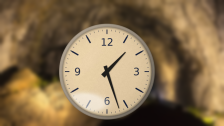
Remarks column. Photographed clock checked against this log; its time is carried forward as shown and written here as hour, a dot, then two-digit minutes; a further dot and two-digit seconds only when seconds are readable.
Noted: 1.27
